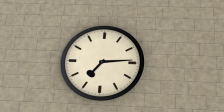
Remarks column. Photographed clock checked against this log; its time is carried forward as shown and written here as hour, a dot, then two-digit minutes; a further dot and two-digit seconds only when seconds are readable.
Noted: 7.14
